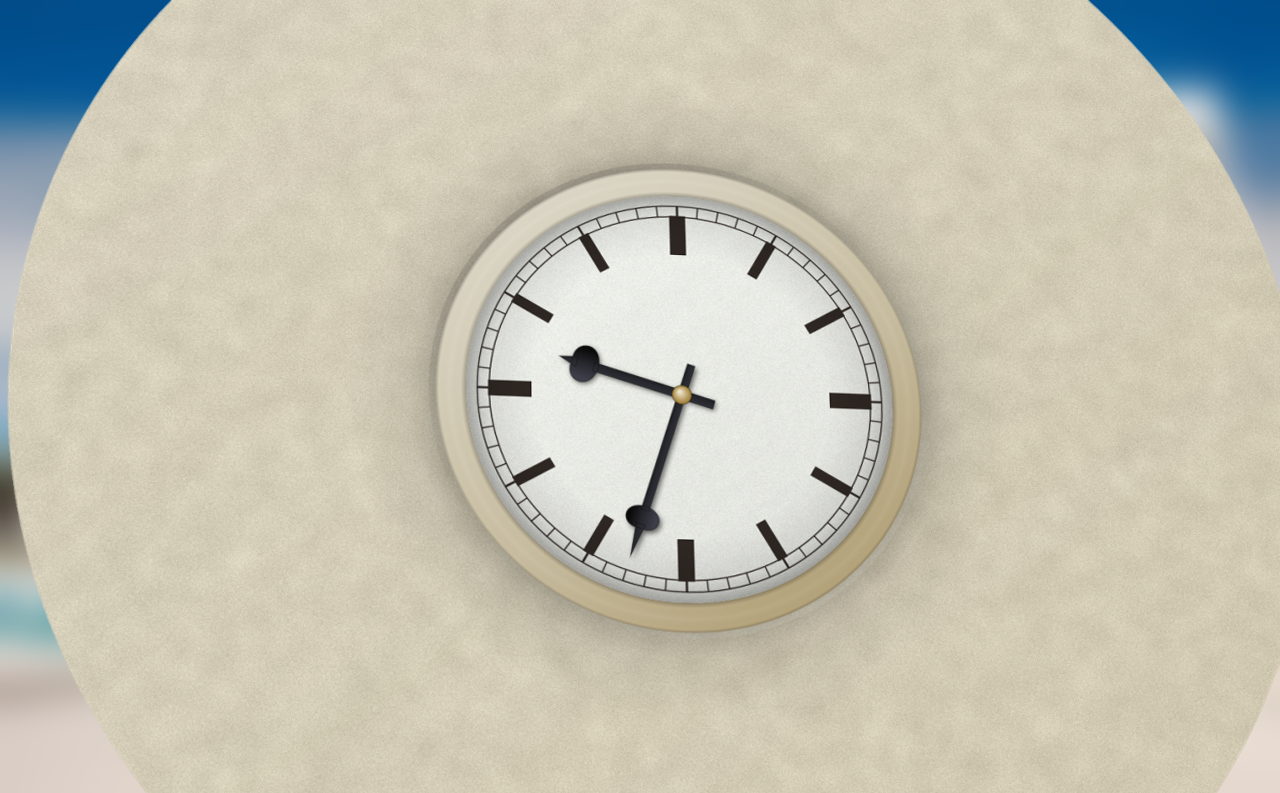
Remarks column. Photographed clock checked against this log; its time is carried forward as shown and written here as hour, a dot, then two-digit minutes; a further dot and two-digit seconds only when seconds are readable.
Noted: 9.33
